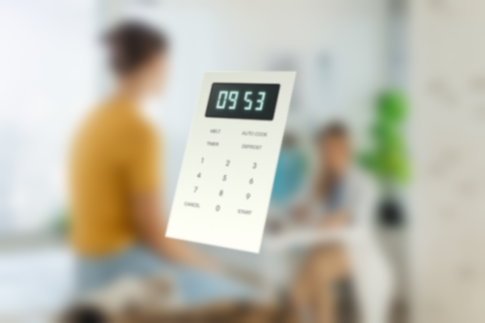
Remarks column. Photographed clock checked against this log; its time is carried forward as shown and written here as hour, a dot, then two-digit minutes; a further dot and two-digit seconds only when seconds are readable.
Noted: 9.53
